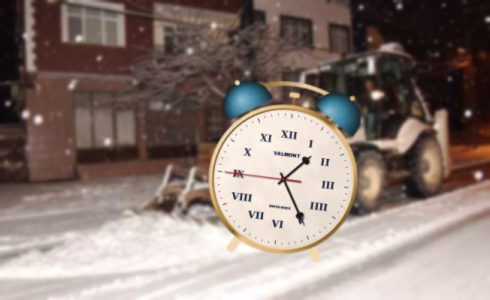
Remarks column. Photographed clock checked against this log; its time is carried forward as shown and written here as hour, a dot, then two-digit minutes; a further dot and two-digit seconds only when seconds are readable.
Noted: 1.24.45
